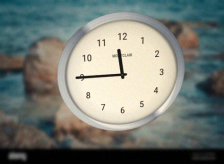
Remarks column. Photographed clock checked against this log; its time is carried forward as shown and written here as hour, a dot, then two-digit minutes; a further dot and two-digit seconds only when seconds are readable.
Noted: 11.45
